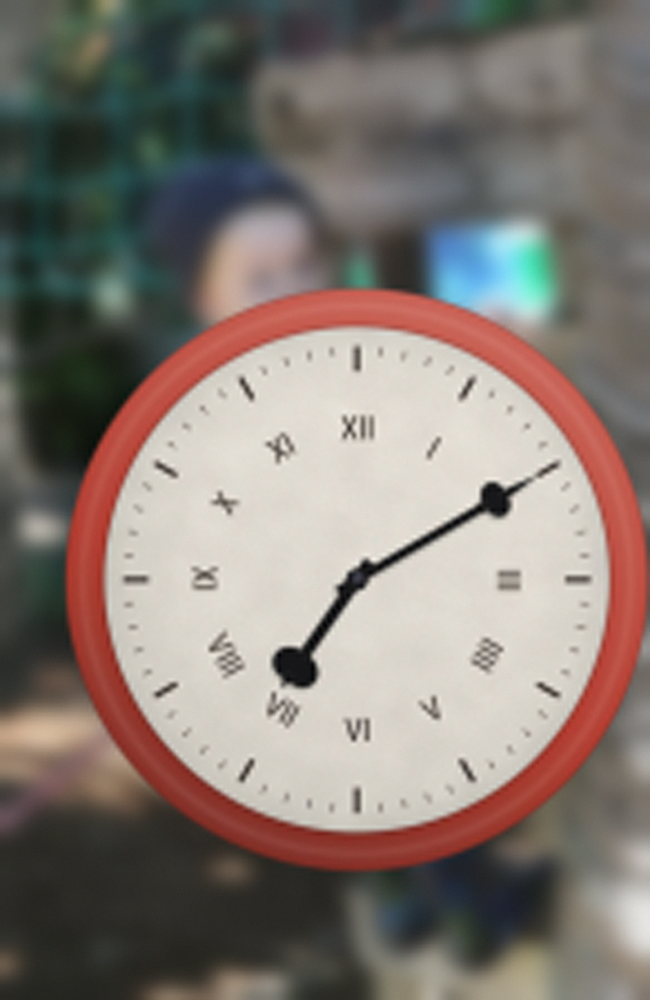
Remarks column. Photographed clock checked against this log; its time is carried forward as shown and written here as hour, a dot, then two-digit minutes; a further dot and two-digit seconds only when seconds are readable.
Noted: 7.10
